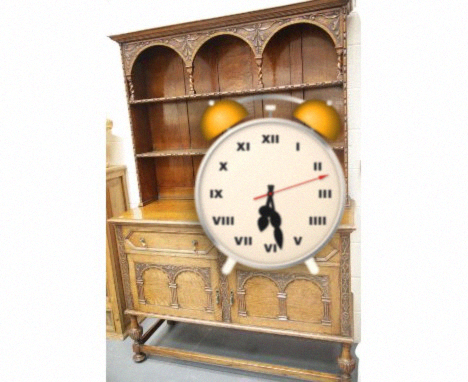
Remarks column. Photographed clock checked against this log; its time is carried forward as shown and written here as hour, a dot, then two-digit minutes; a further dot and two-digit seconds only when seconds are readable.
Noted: 6.28.12
